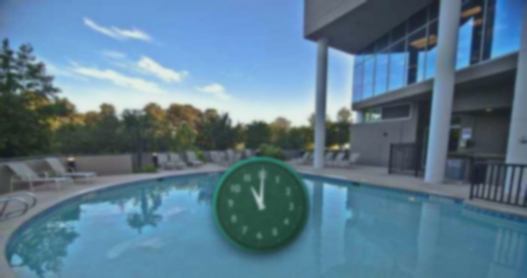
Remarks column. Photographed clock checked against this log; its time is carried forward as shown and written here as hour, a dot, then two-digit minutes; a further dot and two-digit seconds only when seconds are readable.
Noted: 11.00
